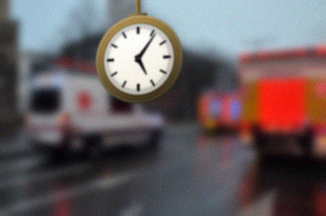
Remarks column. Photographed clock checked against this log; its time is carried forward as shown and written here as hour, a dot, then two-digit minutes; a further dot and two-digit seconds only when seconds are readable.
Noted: 5.06
